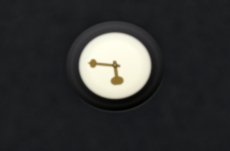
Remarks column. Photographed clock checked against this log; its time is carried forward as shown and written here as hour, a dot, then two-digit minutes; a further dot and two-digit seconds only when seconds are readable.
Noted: 5.46
